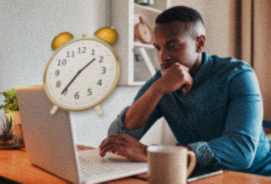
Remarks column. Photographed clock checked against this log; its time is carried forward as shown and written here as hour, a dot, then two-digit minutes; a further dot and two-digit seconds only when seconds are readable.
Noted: 1.36
